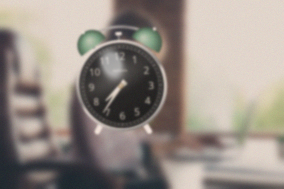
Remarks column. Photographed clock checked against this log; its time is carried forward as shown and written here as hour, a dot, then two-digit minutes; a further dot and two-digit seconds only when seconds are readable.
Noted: 7.36
